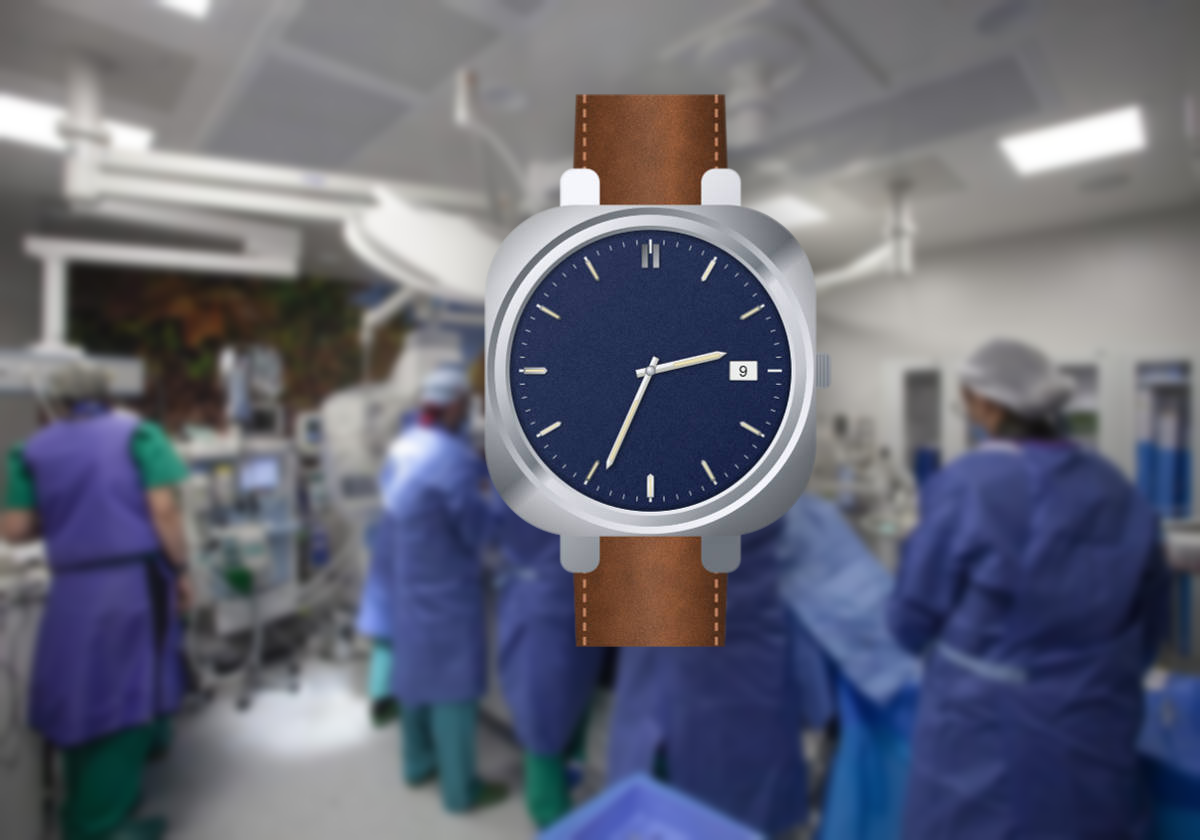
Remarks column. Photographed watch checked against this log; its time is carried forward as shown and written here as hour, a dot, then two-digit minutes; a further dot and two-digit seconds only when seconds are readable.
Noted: 2.34
